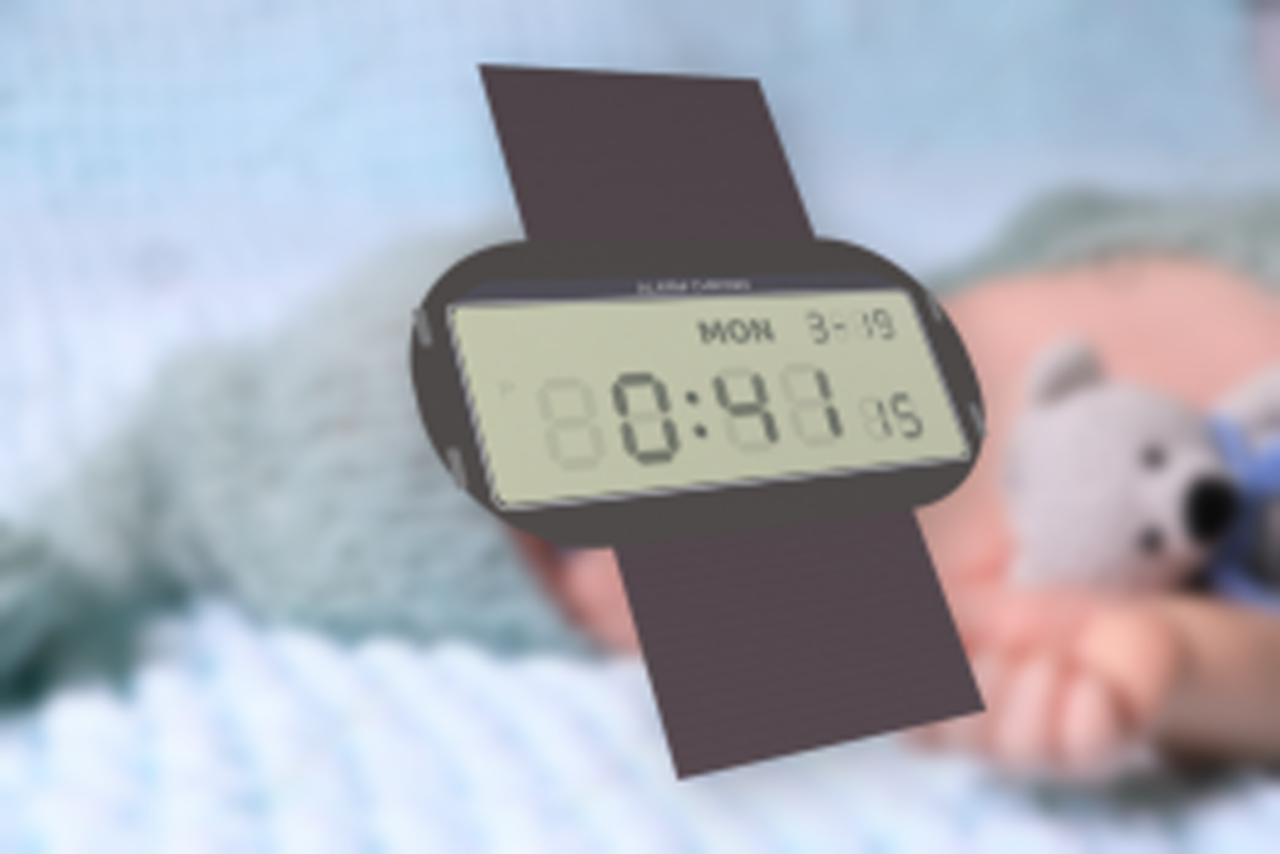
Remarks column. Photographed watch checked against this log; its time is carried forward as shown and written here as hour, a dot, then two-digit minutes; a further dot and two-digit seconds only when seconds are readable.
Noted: 0.41.15
